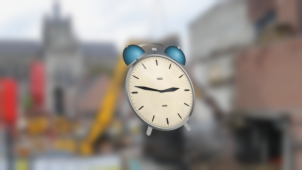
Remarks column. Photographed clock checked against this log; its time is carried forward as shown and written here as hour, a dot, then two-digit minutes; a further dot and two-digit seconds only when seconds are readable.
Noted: 2.47
